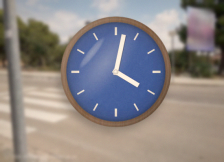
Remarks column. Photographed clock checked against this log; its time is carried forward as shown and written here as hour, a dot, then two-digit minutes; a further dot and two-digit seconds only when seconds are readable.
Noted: 4.02
